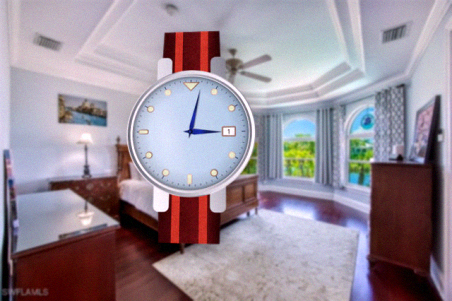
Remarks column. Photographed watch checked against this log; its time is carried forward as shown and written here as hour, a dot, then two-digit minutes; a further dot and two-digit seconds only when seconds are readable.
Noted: 3.02
